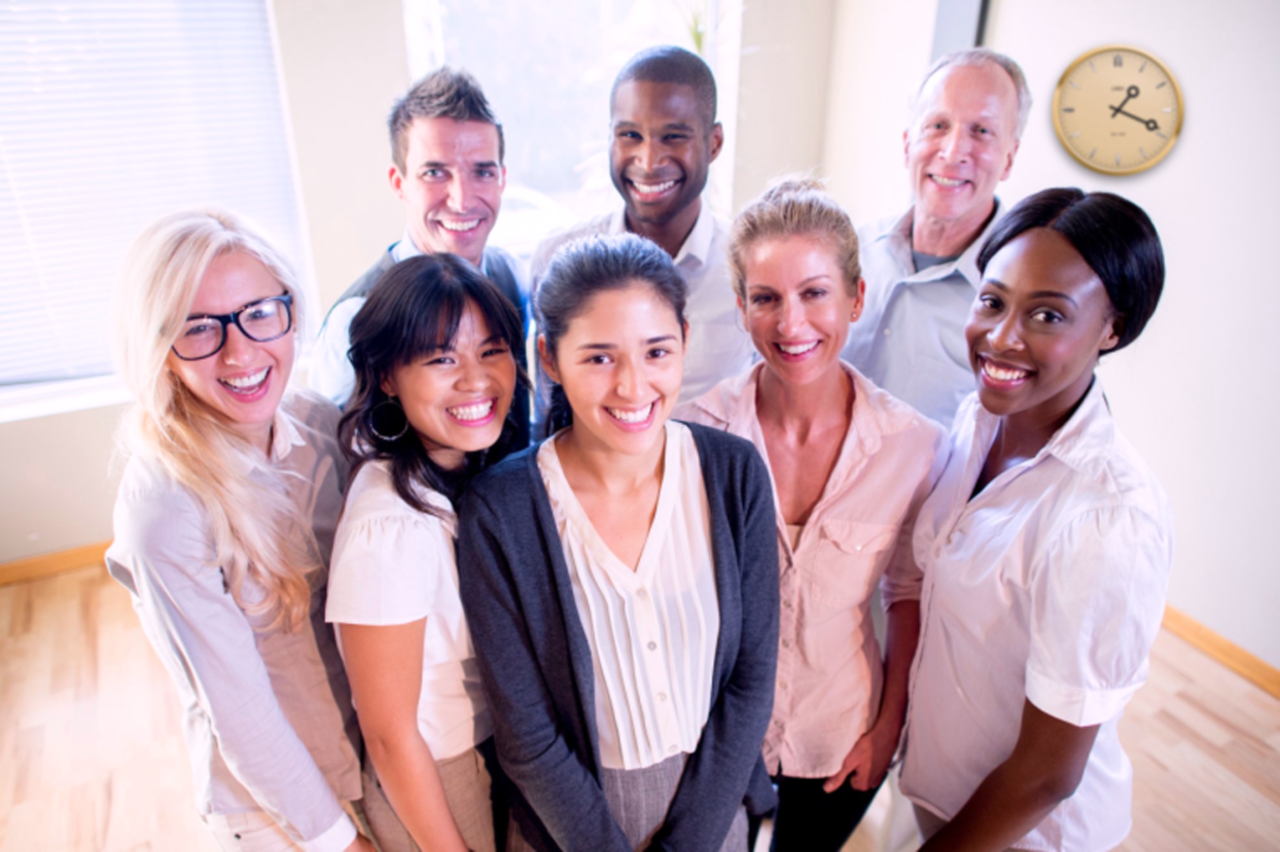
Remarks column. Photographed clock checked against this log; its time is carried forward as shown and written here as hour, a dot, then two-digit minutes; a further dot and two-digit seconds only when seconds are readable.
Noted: 1.19
